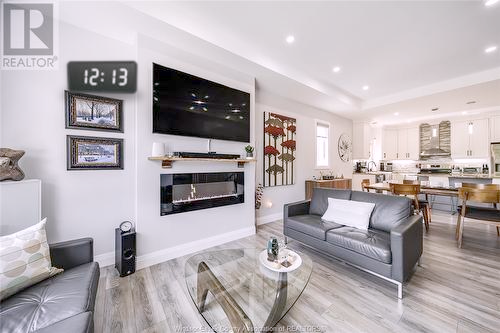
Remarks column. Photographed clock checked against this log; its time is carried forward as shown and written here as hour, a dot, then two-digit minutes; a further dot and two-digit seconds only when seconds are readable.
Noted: 12.13
